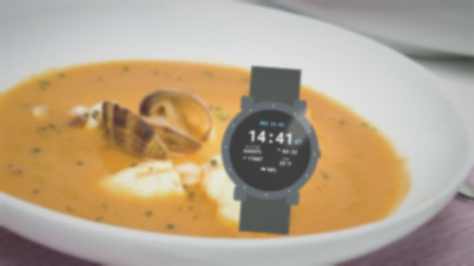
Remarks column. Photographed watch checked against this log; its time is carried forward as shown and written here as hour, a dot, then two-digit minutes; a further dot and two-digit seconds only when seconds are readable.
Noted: 14.41
